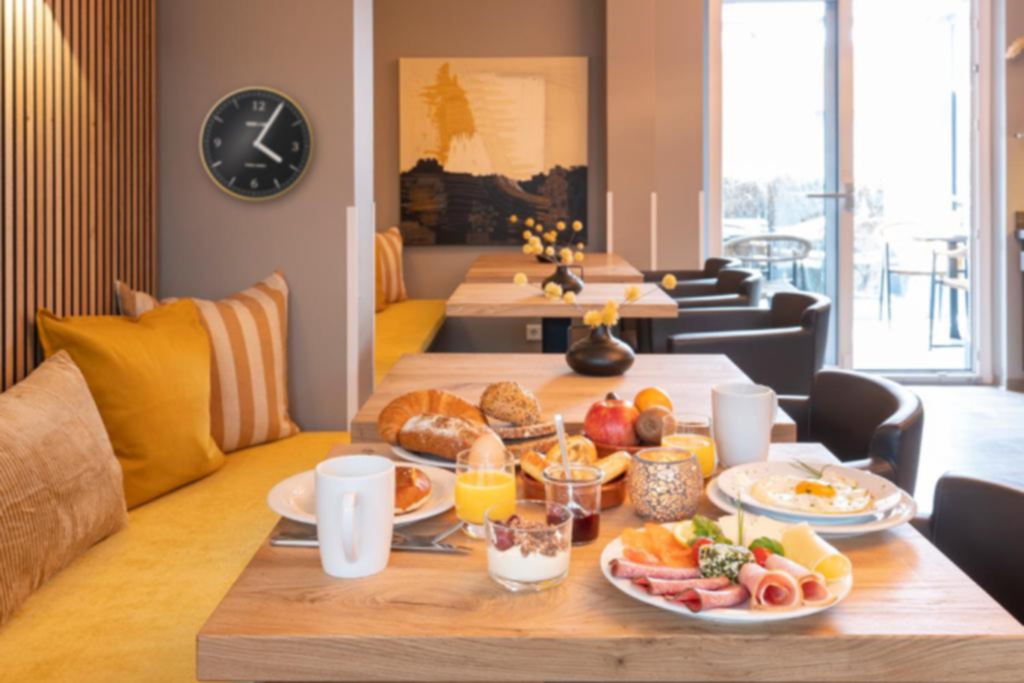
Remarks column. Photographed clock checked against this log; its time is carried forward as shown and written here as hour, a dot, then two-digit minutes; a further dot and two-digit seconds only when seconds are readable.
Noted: 4.05
